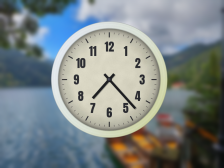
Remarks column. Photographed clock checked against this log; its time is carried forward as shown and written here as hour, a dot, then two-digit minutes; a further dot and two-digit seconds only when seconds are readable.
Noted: 7.23
